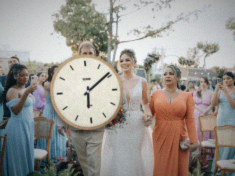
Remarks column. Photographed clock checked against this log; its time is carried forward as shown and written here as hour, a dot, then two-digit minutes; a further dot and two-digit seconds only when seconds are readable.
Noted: 6.09
